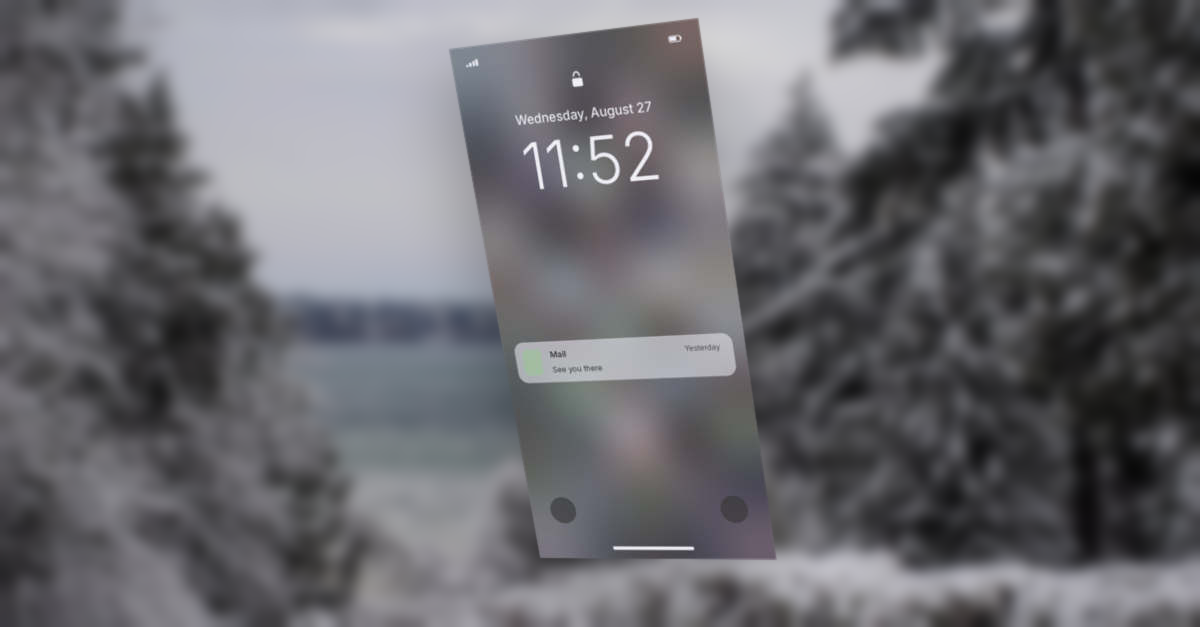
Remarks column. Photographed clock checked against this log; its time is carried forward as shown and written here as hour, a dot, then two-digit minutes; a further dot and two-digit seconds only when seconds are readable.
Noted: 11.52
